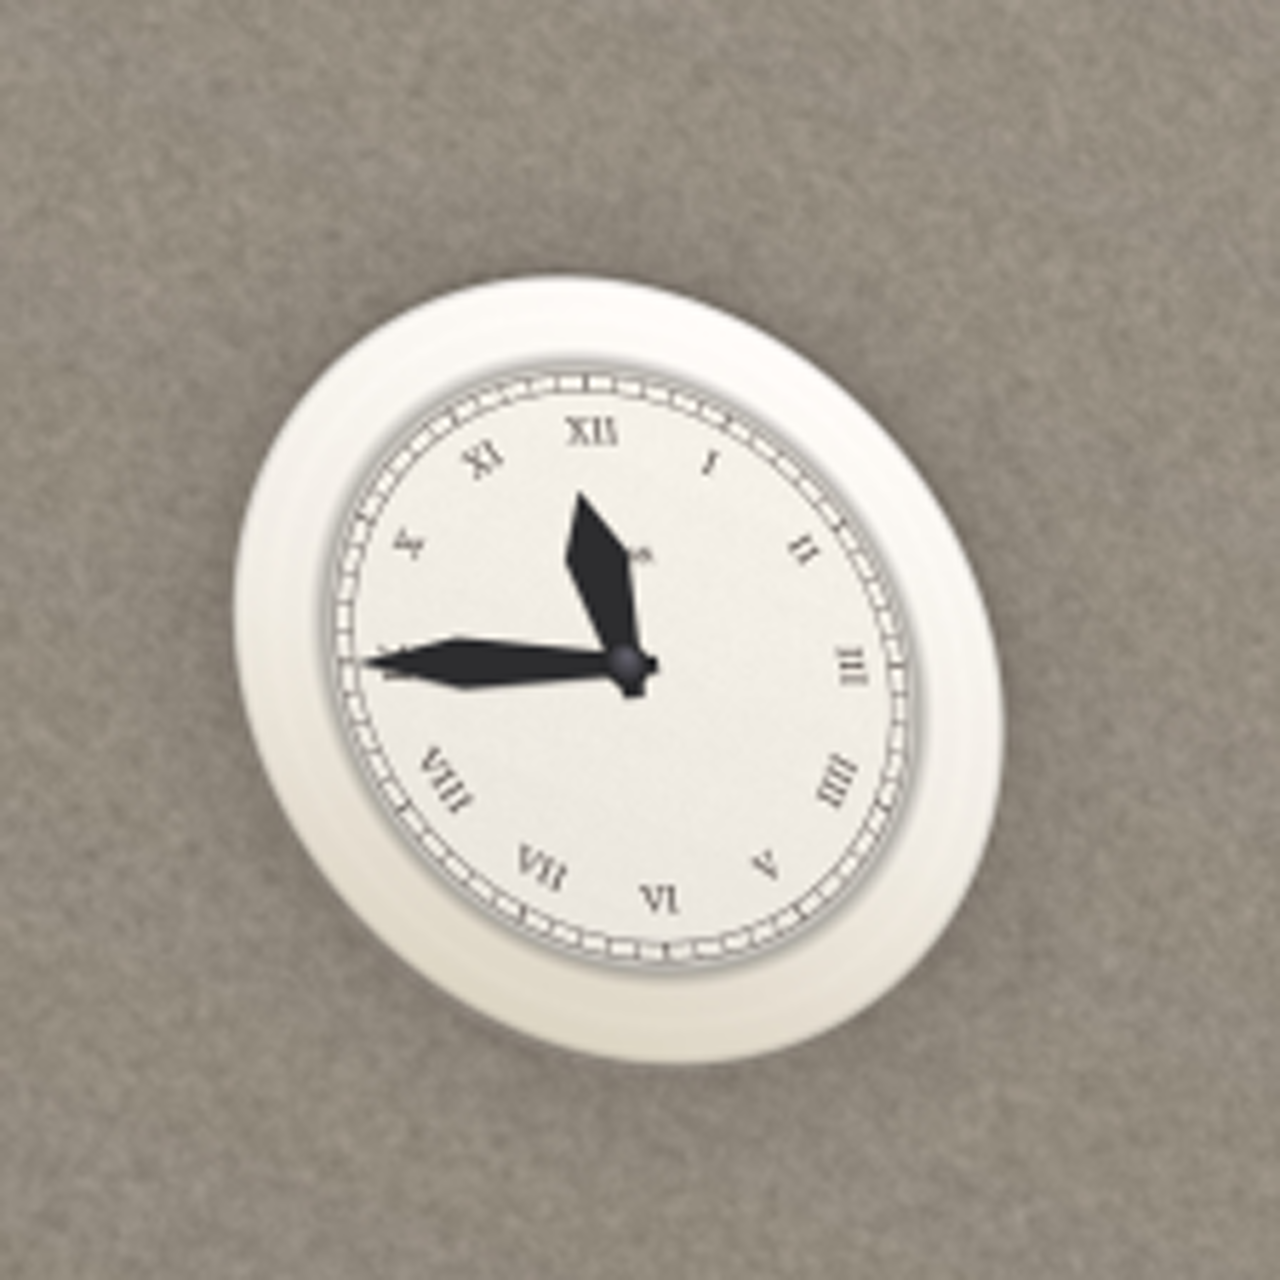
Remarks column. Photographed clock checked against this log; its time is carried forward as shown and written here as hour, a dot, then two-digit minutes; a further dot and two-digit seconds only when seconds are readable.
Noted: 11.45
